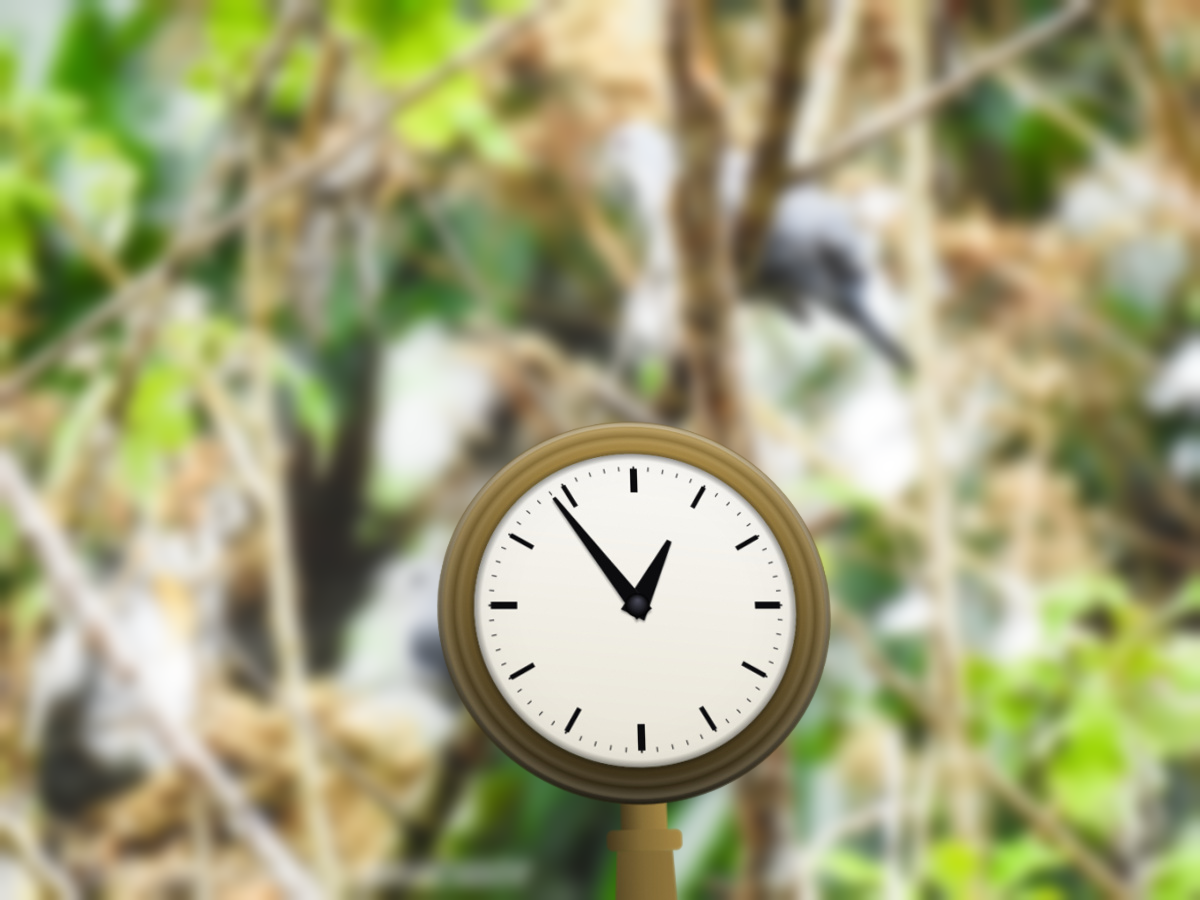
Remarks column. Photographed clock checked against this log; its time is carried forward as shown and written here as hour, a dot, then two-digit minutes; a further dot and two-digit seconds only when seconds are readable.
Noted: 12.54
